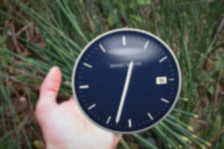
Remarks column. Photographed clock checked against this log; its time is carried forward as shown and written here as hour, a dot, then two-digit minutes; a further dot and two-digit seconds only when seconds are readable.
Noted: 12.33
